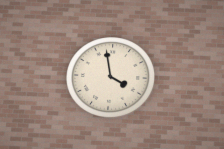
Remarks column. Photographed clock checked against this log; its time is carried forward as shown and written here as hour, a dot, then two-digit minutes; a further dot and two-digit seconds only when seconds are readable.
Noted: 3.58
